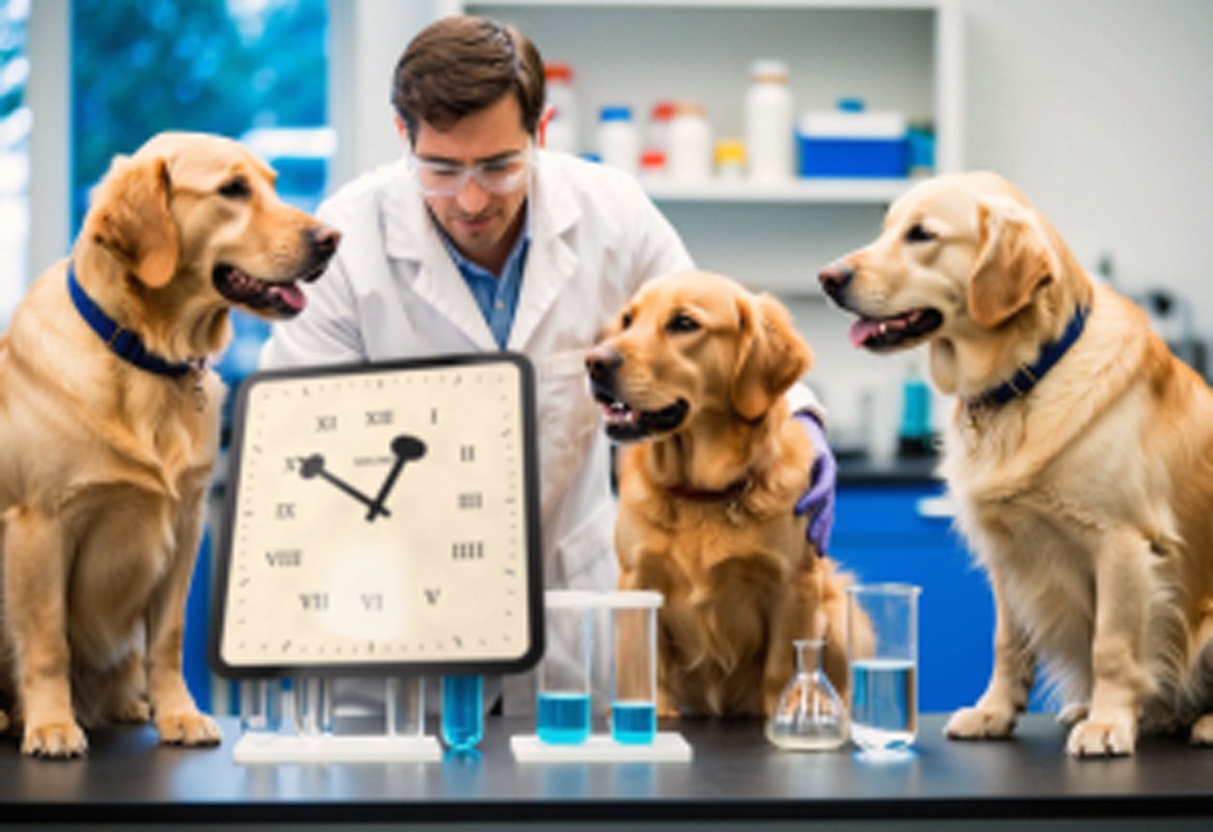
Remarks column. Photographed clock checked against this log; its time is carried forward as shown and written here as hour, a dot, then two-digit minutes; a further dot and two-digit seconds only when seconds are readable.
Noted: 12.51
